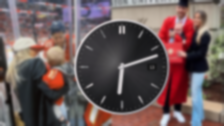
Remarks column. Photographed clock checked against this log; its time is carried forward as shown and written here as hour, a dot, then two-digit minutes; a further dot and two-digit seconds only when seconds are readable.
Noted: 6.12
